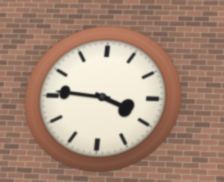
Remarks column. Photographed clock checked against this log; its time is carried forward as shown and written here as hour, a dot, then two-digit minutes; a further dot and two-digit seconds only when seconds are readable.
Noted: 3.46
